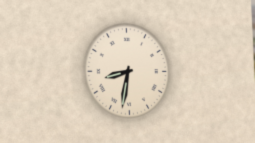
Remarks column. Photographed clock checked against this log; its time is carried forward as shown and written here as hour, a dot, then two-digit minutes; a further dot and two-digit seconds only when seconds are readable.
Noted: 8.32
